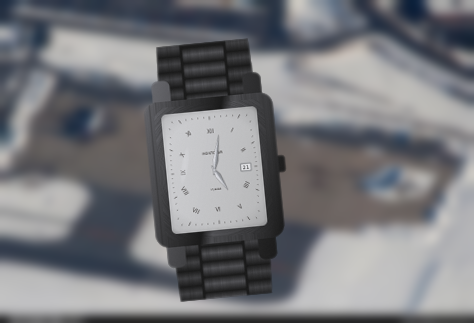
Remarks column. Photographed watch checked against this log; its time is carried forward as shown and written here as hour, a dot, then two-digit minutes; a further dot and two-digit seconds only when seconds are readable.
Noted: 5.02
